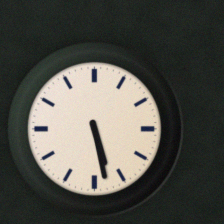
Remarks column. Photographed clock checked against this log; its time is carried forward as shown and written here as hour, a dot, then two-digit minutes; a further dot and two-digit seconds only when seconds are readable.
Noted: 5.28
